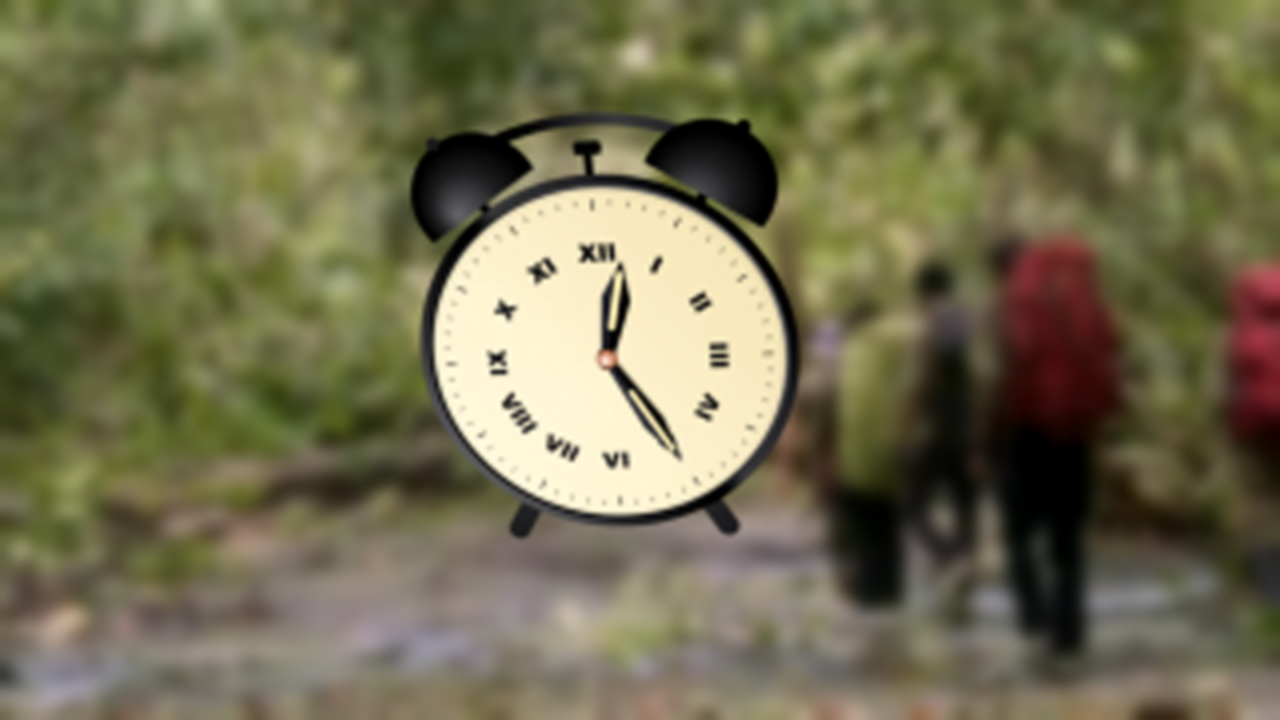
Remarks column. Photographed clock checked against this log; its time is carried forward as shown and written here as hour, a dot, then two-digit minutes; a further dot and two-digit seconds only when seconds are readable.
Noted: 12.25
